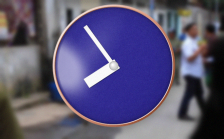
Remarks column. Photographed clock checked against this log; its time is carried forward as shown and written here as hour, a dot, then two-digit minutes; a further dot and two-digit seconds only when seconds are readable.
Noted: 7.54
